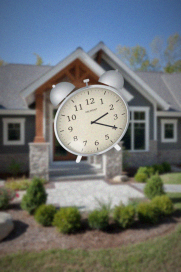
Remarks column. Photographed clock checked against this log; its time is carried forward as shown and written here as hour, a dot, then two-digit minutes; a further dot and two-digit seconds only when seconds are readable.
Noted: 2.20
